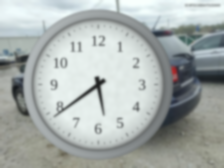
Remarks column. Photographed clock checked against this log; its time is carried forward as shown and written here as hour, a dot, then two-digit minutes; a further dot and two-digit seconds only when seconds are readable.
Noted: 5.39
